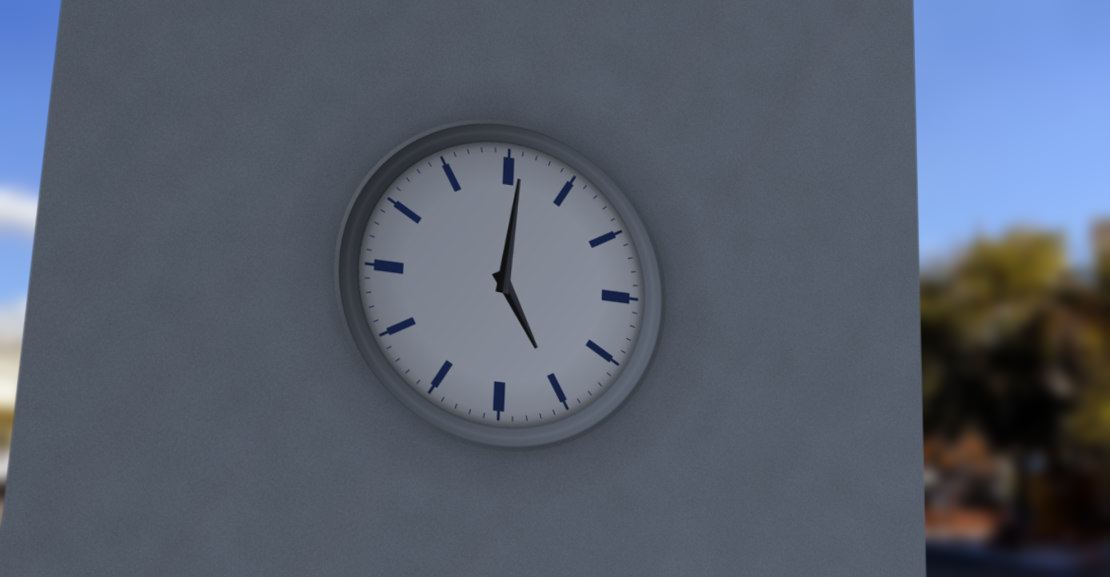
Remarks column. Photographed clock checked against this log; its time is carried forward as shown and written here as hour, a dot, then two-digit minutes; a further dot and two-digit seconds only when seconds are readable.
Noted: 5.01
